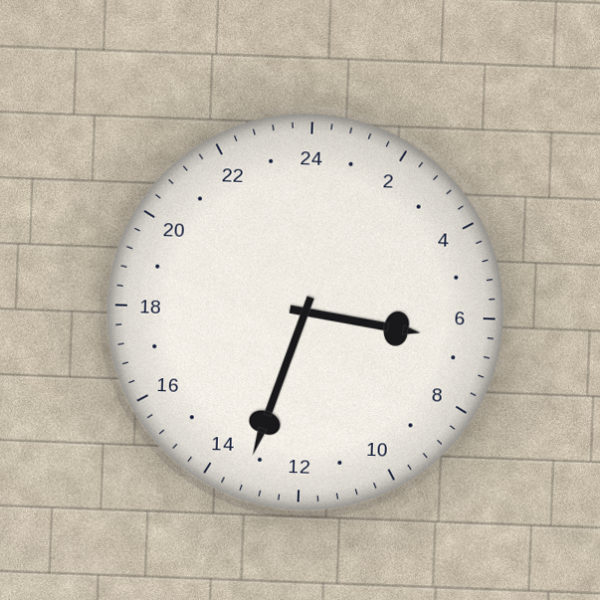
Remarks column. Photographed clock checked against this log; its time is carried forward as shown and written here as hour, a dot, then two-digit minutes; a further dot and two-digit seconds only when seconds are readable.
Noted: 6.33
